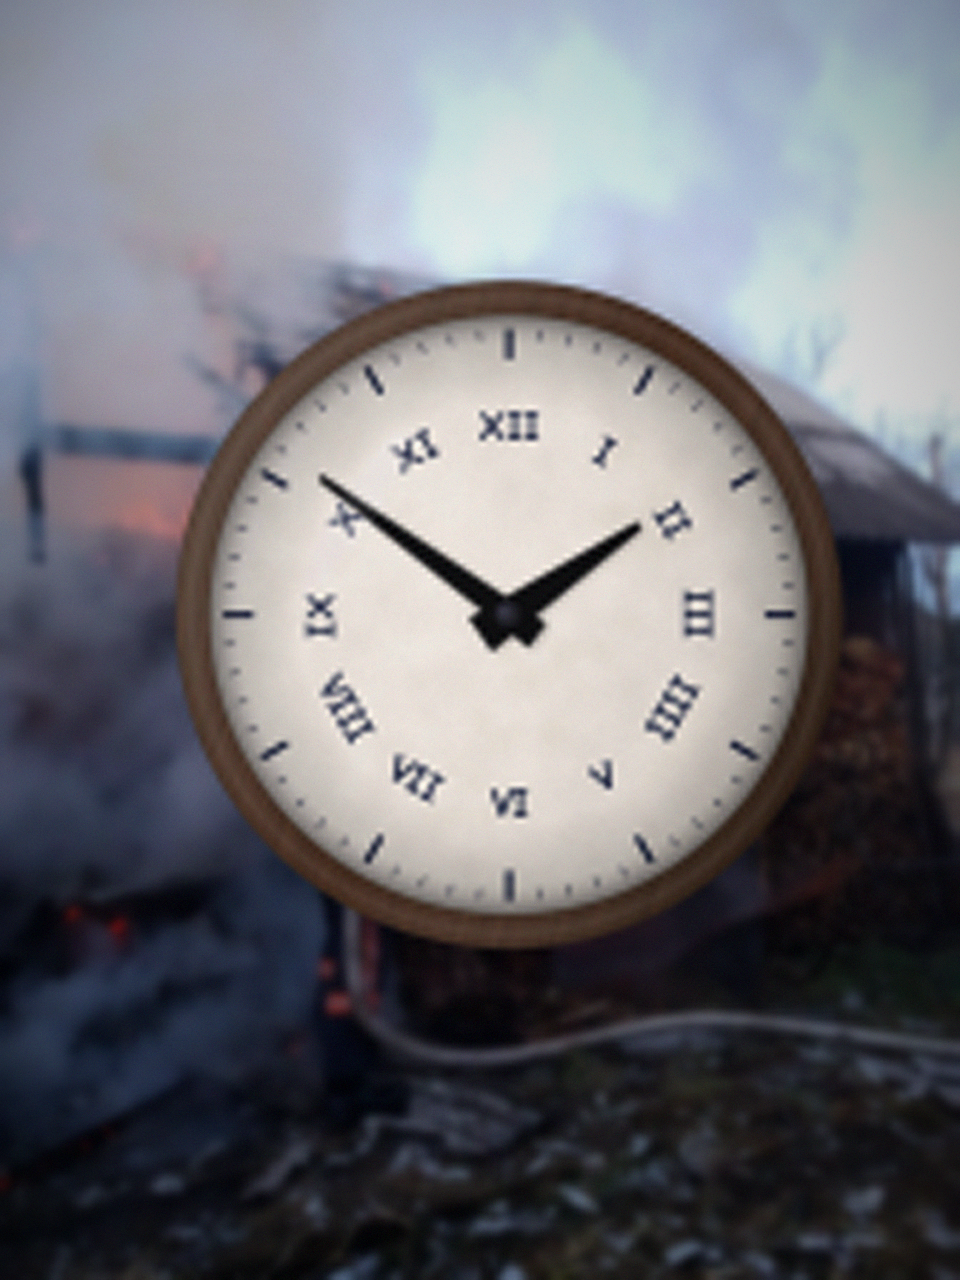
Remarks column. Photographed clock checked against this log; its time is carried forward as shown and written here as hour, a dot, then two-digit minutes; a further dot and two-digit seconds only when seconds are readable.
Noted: 1.51
